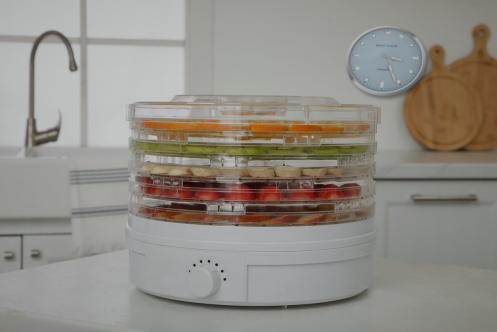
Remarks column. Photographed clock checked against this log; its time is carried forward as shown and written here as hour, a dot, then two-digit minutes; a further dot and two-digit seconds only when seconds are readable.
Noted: 3.26
